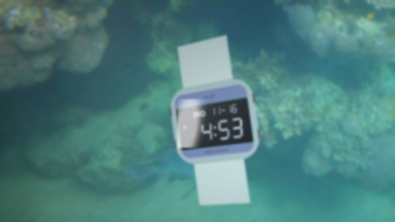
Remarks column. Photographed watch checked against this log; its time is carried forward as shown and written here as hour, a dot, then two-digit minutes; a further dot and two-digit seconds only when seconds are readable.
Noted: 4.53
